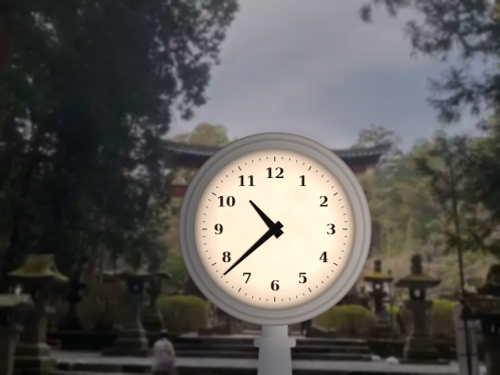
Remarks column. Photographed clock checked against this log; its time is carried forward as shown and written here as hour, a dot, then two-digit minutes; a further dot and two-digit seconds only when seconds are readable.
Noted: 10.38
